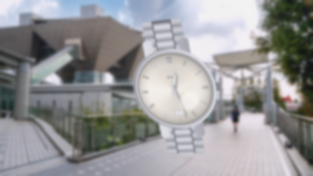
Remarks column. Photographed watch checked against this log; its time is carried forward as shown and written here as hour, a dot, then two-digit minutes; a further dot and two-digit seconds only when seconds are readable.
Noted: 12.28
